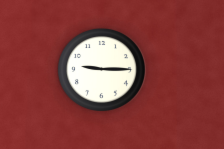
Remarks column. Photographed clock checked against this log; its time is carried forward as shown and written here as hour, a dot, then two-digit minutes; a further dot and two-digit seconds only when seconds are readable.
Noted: 9.15
